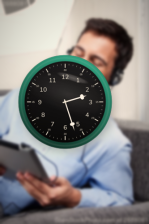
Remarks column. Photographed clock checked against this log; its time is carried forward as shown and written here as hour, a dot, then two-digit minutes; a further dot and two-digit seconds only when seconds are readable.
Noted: 2.27
